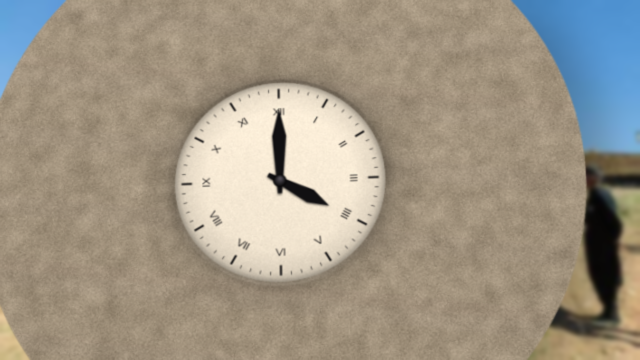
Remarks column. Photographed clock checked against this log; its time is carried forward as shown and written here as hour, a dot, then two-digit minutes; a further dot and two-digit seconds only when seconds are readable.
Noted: 4.00
